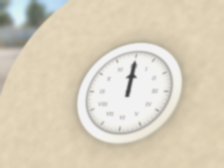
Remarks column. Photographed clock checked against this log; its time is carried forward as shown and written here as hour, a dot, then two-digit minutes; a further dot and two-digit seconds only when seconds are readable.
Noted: 12.00
